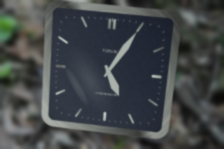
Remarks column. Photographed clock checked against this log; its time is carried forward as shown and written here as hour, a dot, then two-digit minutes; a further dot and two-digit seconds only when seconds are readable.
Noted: 5.05
